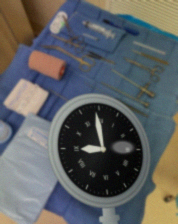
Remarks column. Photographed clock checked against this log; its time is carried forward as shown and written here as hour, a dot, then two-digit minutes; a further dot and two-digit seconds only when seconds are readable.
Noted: 8.59
